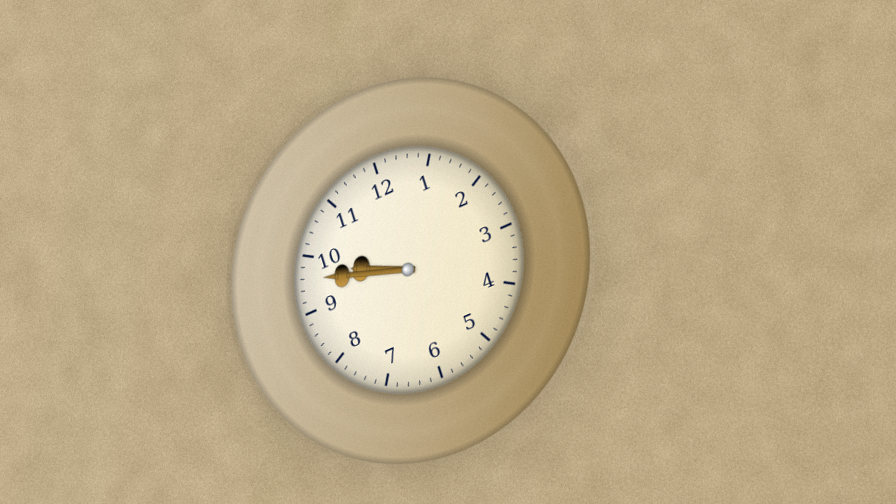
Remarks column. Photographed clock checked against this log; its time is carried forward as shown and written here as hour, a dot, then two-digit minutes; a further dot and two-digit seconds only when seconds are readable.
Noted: 9.48
